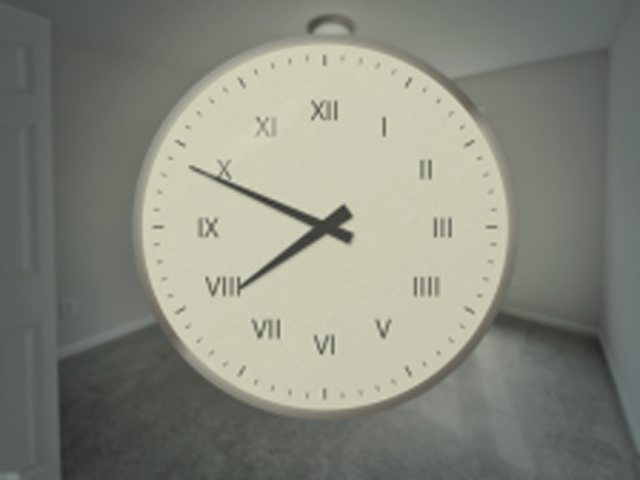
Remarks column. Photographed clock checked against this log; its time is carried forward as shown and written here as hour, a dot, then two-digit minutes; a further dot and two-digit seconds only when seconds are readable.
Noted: 7.49
